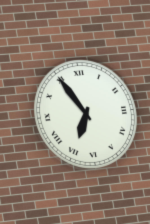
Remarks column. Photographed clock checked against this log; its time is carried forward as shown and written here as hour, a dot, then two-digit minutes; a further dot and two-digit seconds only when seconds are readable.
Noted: 6.55
